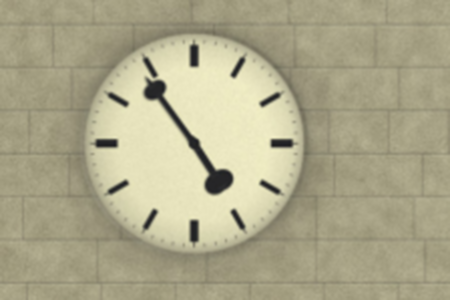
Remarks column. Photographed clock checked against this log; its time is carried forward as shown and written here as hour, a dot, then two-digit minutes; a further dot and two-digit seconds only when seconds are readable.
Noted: 4.54
